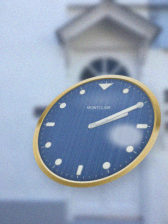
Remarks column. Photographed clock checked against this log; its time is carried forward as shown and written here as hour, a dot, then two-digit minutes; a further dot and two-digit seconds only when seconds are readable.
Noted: 2.10
